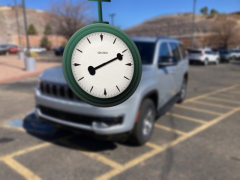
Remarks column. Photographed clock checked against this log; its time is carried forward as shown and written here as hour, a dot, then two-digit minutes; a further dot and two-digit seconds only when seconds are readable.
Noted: 8.11
